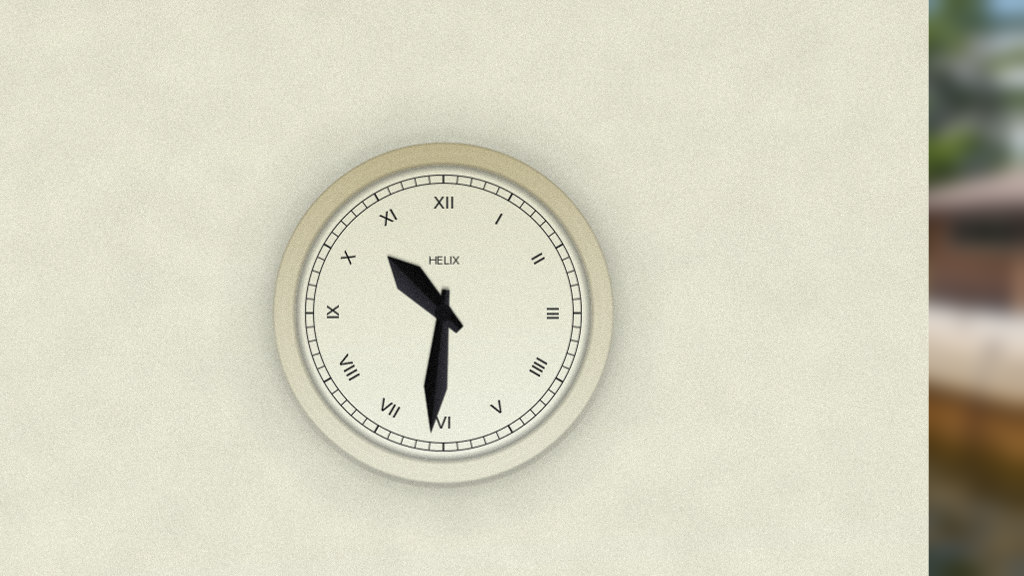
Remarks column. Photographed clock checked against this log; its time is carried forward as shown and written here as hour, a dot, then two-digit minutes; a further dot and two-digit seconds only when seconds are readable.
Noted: 10.31
